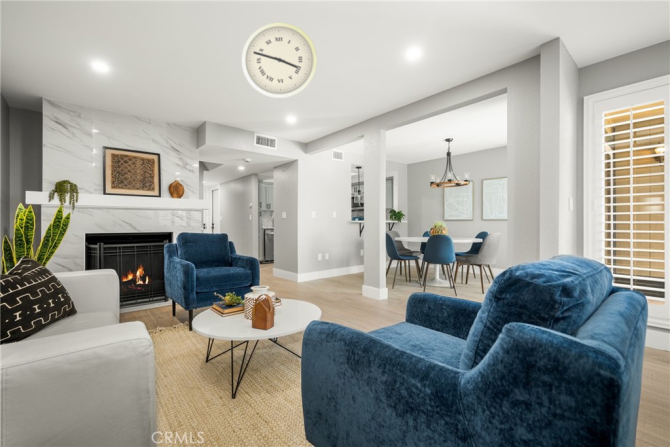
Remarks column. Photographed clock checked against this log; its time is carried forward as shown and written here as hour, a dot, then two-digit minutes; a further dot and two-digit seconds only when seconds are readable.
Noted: 3.48
